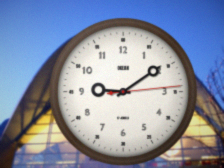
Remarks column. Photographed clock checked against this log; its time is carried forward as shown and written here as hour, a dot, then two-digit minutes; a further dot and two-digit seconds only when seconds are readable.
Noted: 9.09.14
